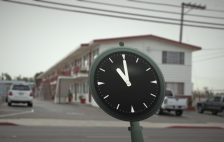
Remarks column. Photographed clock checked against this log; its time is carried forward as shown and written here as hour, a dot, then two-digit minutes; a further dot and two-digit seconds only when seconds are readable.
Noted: 11.00
